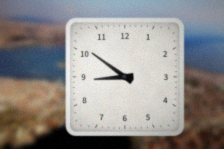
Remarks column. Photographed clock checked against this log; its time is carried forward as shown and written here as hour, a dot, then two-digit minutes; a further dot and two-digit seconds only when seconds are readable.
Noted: 8.51
